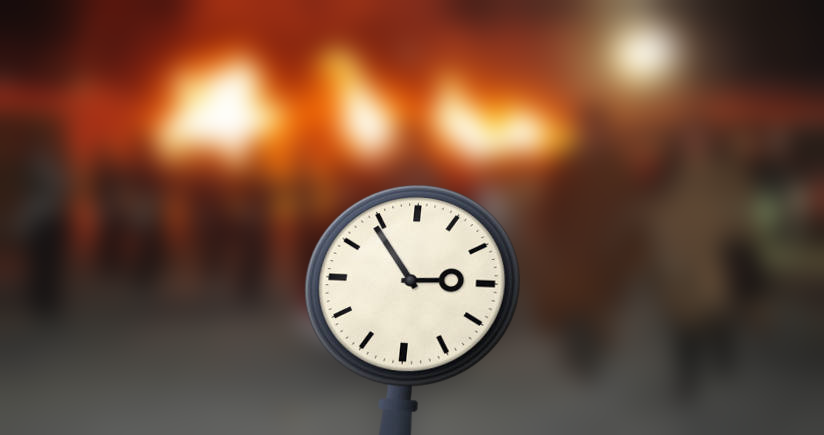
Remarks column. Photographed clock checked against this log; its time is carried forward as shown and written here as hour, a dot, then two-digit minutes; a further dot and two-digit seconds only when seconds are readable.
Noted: 2.54
